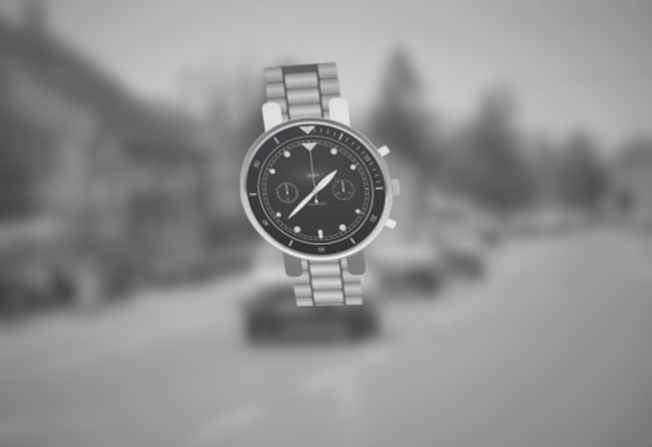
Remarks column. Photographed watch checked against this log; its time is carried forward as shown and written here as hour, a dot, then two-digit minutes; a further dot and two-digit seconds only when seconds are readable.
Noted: 1.38
